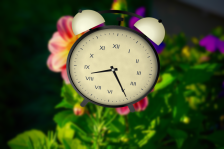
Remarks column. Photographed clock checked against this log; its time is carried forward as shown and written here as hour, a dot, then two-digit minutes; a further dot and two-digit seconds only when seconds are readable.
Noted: 8.25
